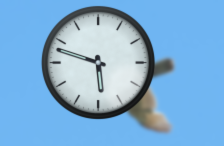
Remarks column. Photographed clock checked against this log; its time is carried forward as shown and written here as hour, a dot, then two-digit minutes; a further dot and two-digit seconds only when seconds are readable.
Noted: 5.48
